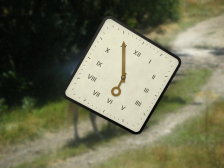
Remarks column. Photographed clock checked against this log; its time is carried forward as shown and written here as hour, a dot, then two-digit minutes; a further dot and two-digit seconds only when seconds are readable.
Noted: 5.55
